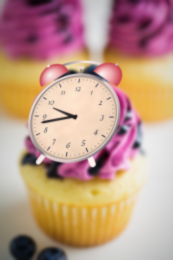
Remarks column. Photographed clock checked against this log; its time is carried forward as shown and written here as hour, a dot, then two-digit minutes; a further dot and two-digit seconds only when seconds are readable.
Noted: 9.43
